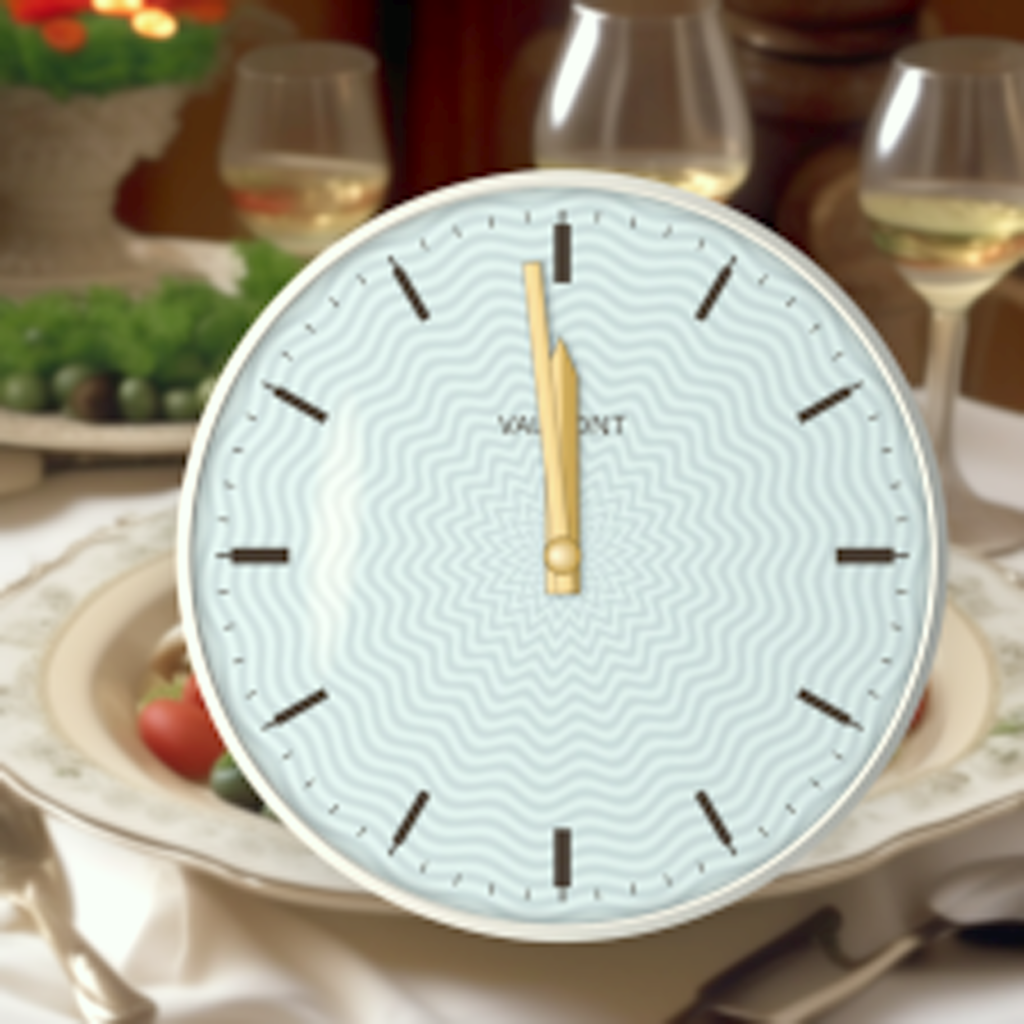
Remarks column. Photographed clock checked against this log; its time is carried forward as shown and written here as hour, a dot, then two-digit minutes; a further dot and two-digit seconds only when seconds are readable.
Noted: 11.59
